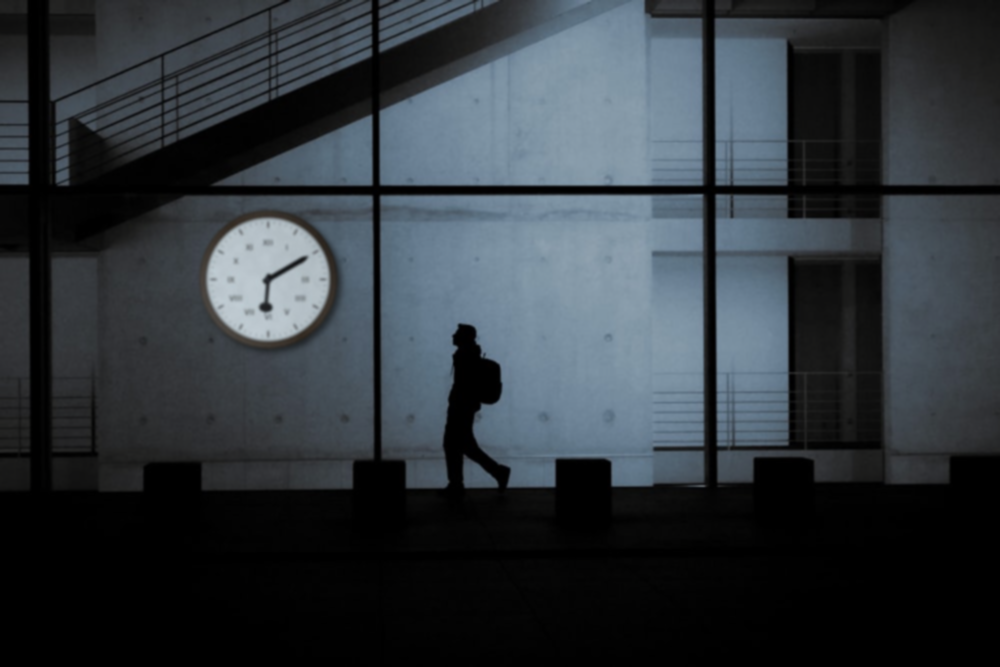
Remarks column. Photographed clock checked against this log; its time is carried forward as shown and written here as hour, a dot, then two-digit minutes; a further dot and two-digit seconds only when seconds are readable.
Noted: 6.10
